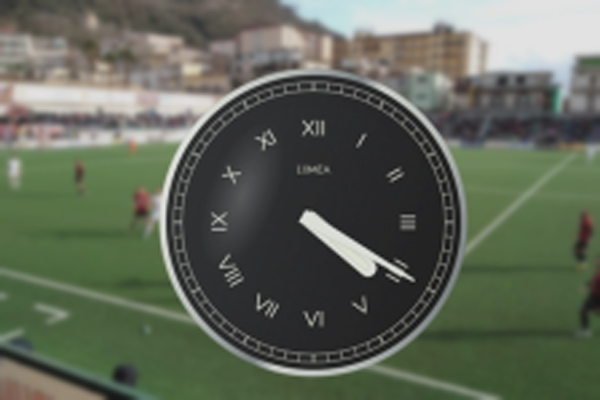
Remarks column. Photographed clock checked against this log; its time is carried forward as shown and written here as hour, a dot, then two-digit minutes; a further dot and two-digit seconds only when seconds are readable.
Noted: 4.20
